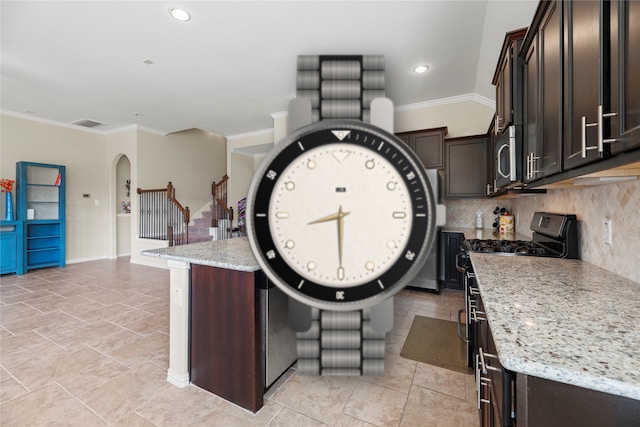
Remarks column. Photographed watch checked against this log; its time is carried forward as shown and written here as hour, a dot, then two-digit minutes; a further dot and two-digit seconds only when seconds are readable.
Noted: 8.30
